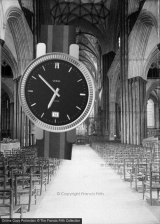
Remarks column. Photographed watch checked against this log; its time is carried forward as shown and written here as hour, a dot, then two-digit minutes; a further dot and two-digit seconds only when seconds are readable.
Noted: 6.52
